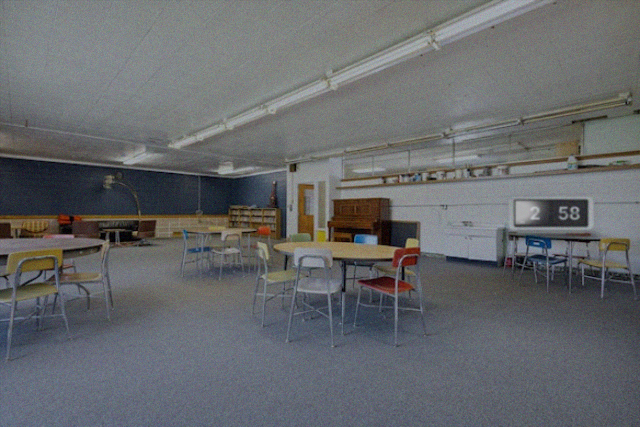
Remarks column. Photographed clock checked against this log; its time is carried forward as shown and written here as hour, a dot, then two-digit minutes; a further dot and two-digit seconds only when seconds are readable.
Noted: 2.58
